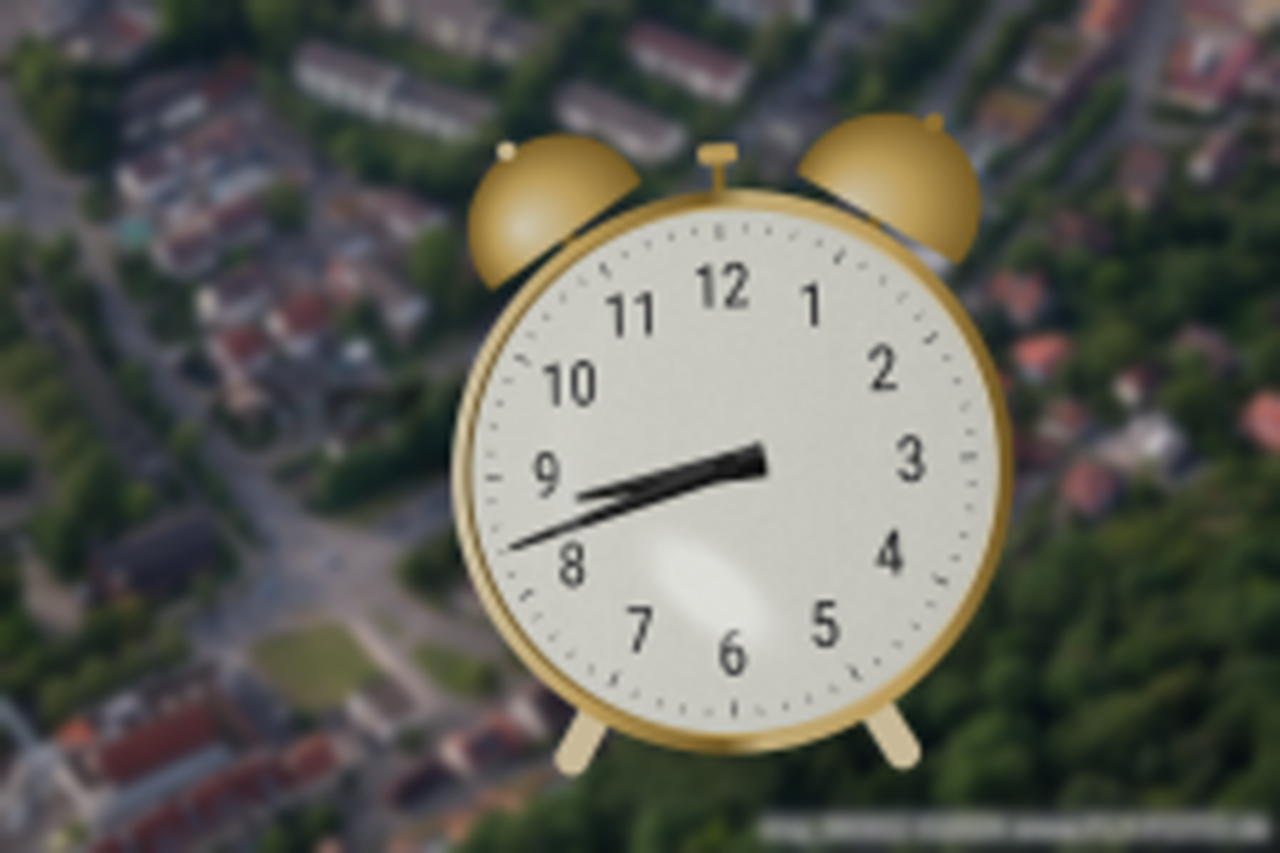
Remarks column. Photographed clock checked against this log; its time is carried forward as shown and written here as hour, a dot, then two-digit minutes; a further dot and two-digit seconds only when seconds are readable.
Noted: 8.42
